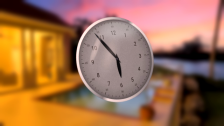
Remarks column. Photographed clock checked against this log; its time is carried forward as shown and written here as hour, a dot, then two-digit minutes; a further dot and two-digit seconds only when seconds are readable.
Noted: 5.54
